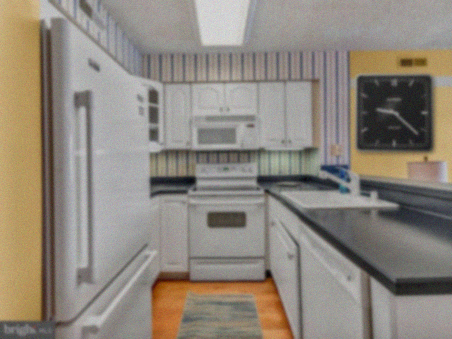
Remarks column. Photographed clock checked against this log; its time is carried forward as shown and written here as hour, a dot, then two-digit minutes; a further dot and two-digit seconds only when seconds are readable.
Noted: 9.22
